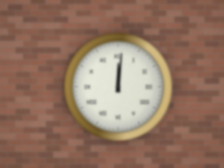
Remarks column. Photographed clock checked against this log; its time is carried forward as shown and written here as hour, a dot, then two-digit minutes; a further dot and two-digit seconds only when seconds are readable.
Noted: 12.01
